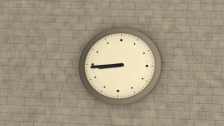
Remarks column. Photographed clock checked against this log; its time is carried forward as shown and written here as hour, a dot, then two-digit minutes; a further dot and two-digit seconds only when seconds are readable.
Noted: 8.44
